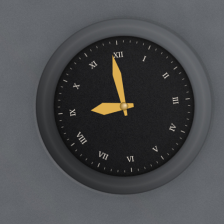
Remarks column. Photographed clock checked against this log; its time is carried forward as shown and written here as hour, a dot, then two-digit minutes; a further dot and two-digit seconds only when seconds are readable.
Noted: 8.59
